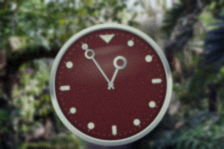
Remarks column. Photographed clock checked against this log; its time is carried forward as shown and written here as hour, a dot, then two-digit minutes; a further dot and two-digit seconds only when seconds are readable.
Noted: 12.55
